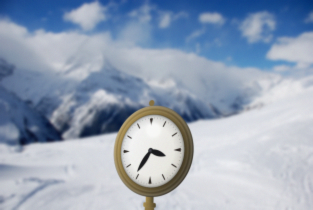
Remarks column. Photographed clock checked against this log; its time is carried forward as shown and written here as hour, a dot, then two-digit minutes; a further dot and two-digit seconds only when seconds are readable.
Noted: 3.36
